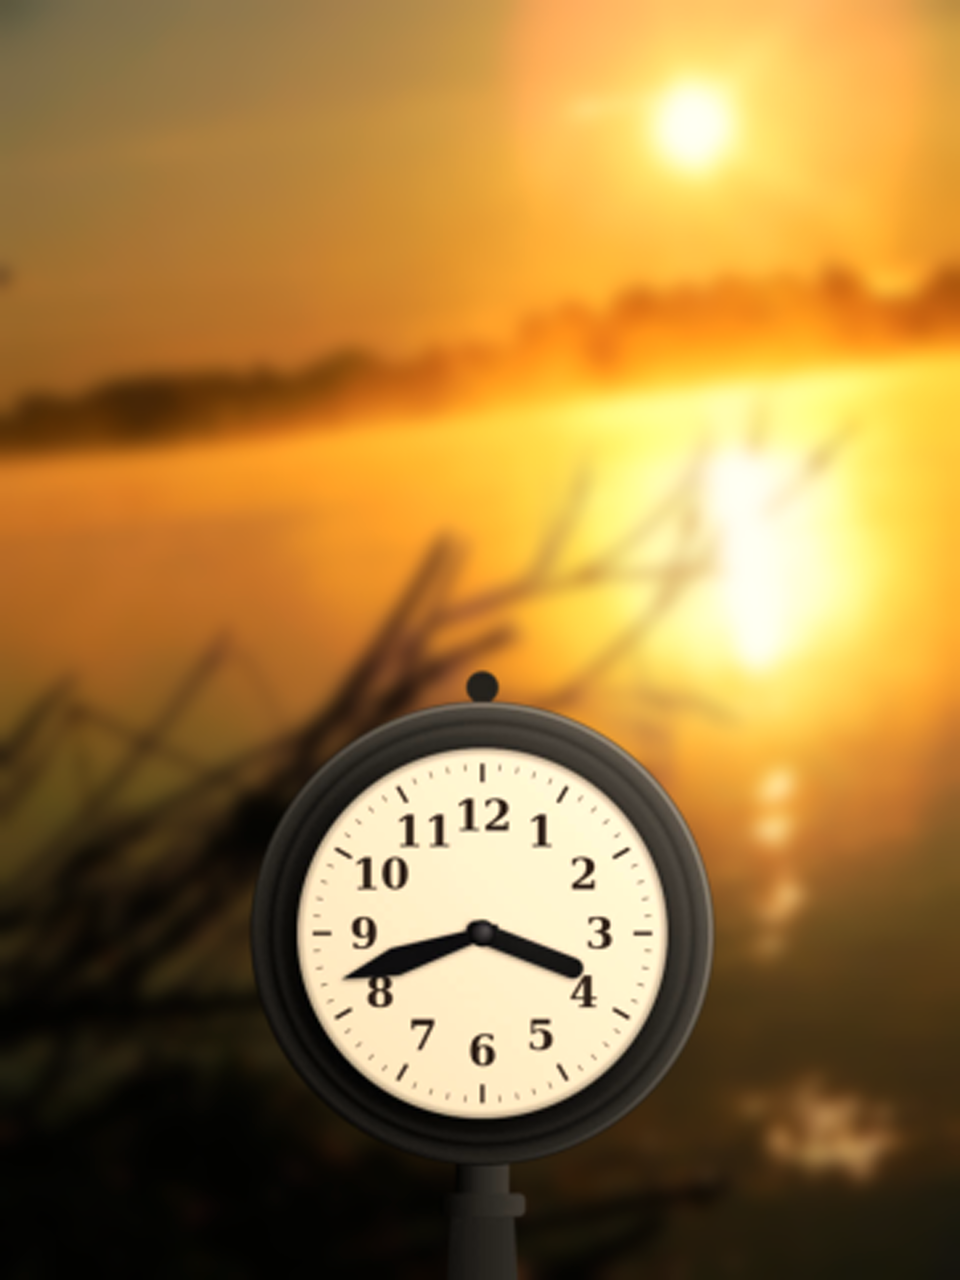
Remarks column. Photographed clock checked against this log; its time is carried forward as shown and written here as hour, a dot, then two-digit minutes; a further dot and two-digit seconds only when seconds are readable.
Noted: 3.42
